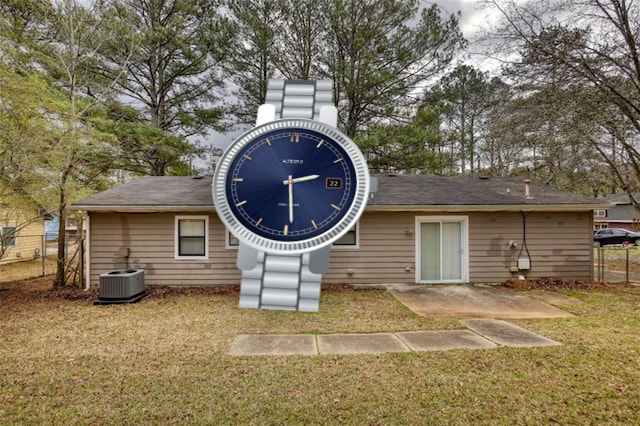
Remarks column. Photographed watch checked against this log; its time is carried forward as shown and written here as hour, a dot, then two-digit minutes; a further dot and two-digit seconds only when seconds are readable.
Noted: 2.29
